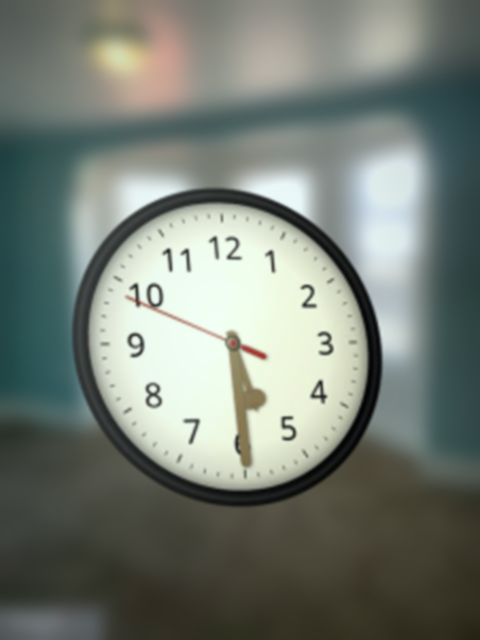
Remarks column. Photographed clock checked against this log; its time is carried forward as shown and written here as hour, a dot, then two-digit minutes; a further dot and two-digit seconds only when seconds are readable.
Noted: 5.29.49
